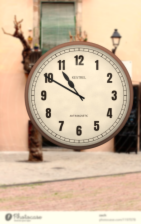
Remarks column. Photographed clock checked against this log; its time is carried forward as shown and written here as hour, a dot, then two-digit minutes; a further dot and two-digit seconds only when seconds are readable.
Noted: 10.50
